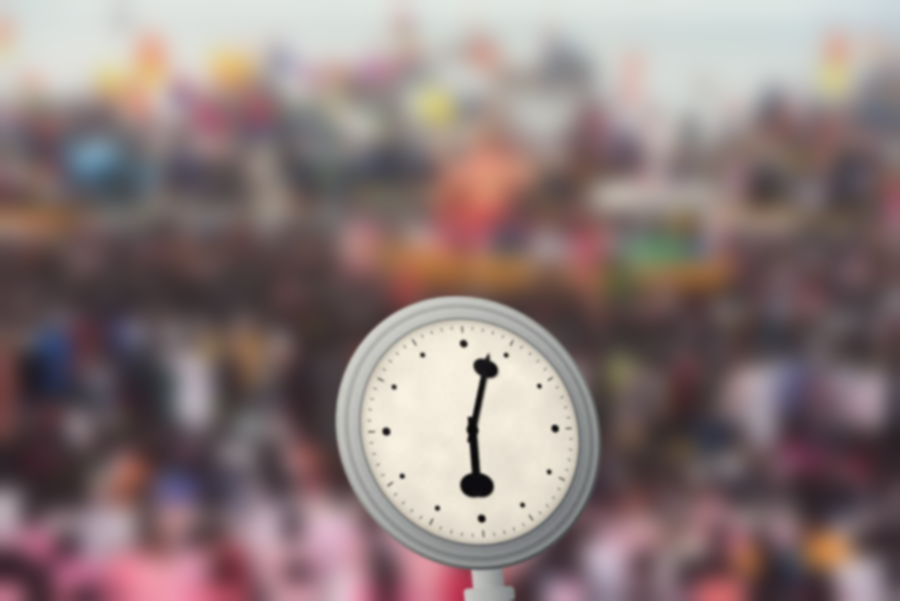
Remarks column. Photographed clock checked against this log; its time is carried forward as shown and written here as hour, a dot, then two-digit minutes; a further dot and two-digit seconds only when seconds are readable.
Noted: 6.03
